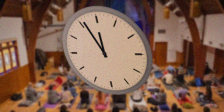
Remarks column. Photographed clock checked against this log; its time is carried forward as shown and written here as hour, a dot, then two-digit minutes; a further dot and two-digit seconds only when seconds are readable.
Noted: 11.56
